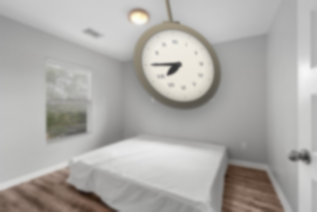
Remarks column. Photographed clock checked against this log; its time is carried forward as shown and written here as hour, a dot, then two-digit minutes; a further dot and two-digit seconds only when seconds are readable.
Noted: 7.45
